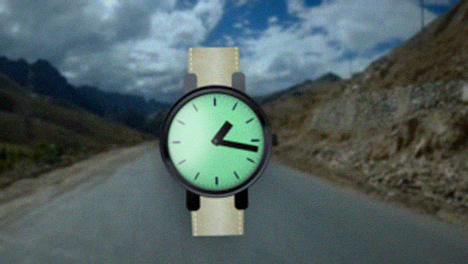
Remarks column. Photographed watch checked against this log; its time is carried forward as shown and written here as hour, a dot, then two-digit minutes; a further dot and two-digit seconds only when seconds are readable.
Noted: 1.17
